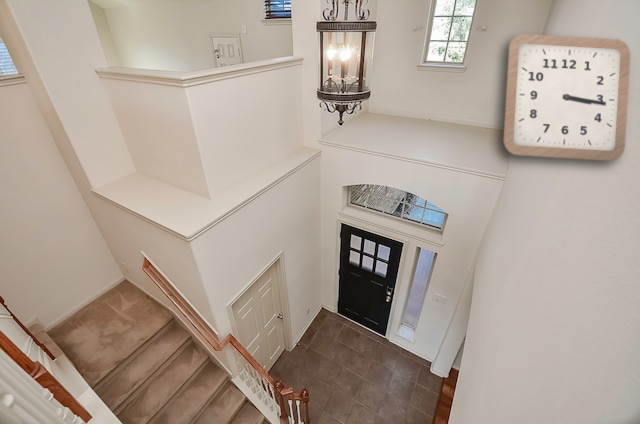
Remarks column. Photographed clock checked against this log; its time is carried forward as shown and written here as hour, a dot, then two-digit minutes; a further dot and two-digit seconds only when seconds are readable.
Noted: 3.16
